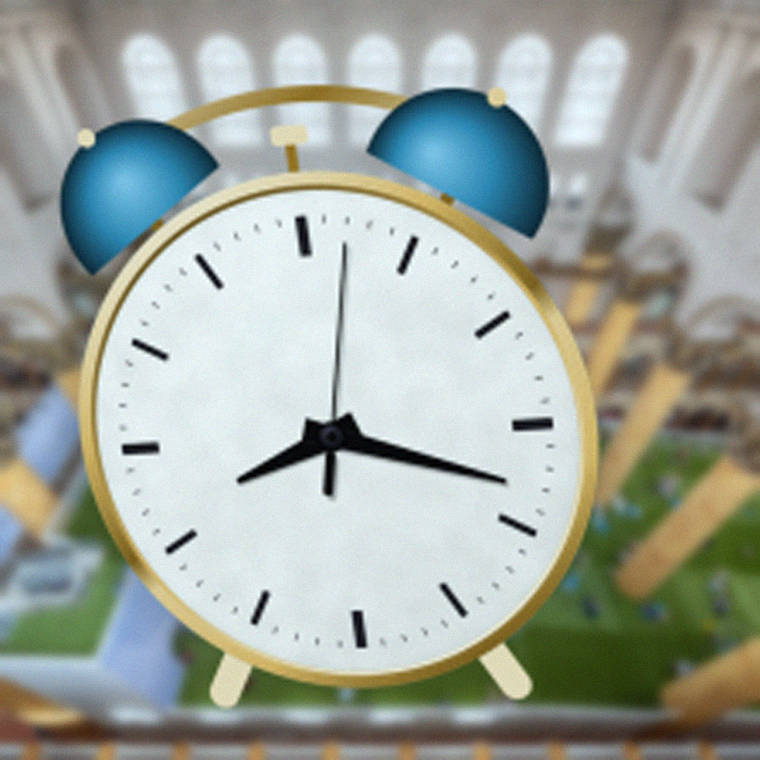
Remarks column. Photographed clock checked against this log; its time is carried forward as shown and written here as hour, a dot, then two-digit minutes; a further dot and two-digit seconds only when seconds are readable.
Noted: 8.18.02
